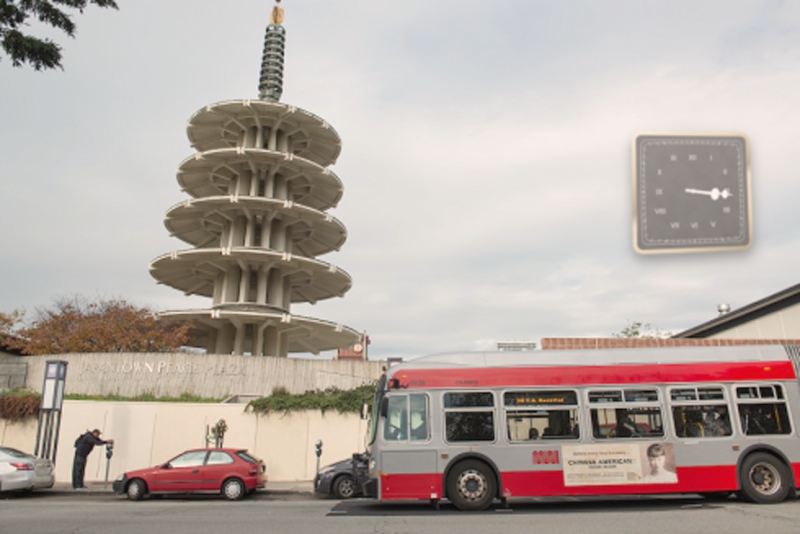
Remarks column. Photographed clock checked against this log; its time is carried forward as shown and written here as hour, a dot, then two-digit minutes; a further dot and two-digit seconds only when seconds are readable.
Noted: 3.16
